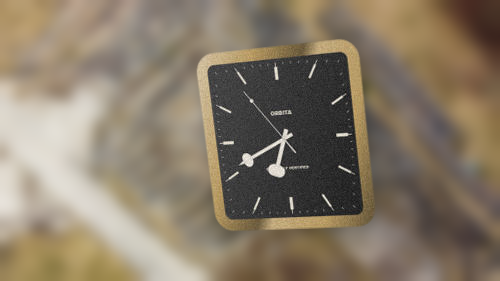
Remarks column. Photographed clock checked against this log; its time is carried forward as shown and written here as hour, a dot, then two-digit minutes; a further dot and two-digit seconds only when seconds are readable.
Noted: 6.40.54
